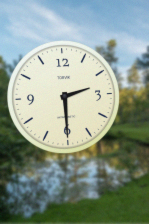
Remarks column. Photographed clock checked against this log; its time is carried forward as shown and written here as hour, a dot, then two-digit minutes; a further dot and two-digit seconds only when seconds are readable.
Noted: 2.30
